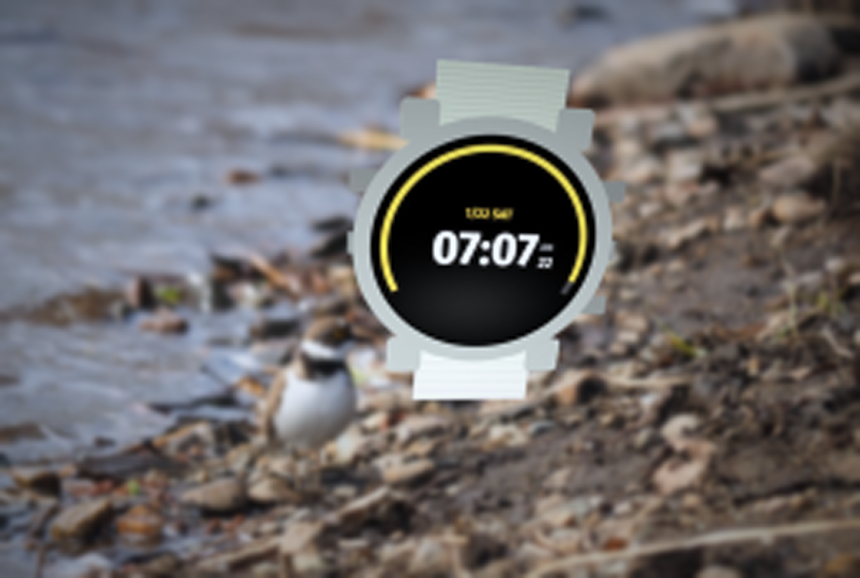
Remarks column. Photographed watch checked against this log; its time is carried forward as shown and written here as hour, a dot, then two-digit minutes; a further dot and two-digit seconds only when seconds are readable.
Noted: 7.07
